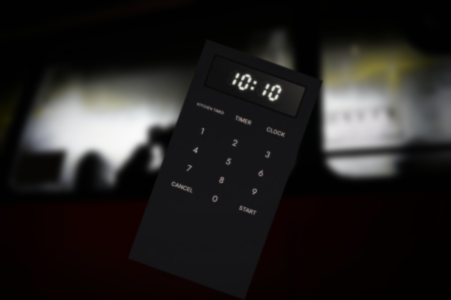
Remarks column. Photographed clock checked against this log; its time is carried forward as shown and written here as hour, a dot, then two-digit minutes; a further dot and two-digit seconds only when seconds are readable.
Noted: 10.10
